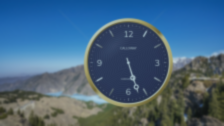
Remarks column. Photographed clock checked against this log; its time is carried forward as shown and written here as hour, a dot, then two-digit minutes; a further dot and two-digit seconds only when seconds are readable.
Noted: 5.27
